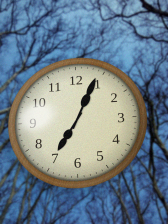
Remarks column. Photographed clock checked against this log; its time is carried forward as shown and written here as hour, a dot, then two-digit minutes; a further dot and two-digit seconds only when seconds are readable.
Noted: 7.04
